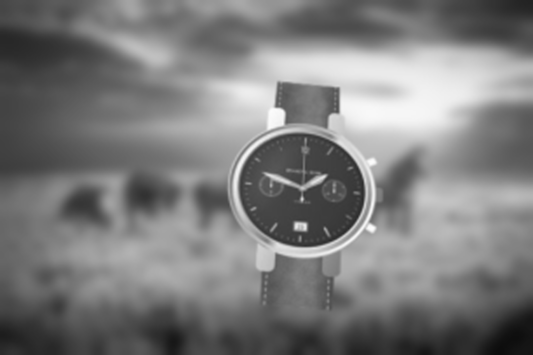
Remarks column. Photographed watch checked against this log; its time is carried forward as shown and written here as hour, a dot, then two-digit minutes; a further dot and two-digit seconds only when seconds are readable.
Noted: 1.48
